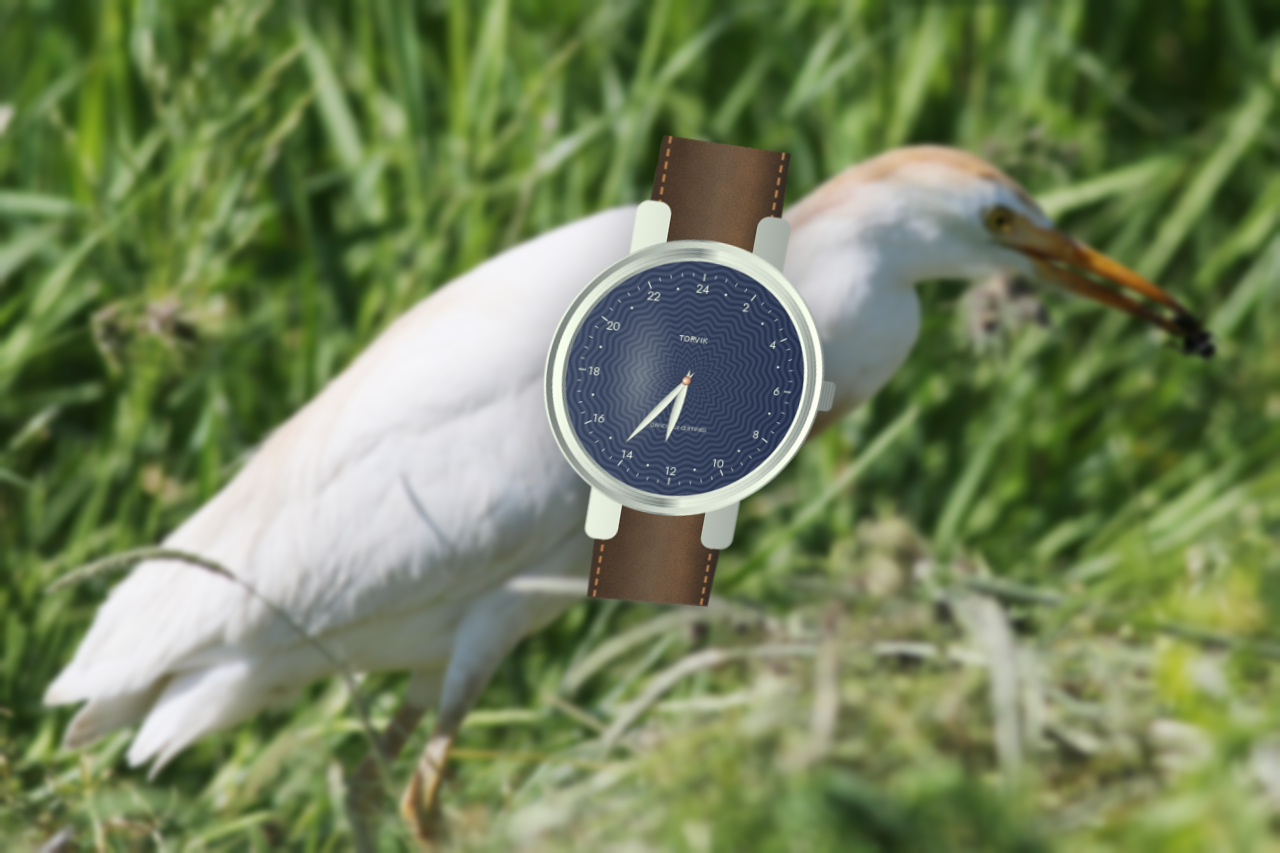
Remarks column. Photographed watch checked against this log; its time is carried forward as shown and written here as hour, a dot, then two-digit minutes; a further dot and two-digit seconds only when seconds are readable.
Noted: 12.36
